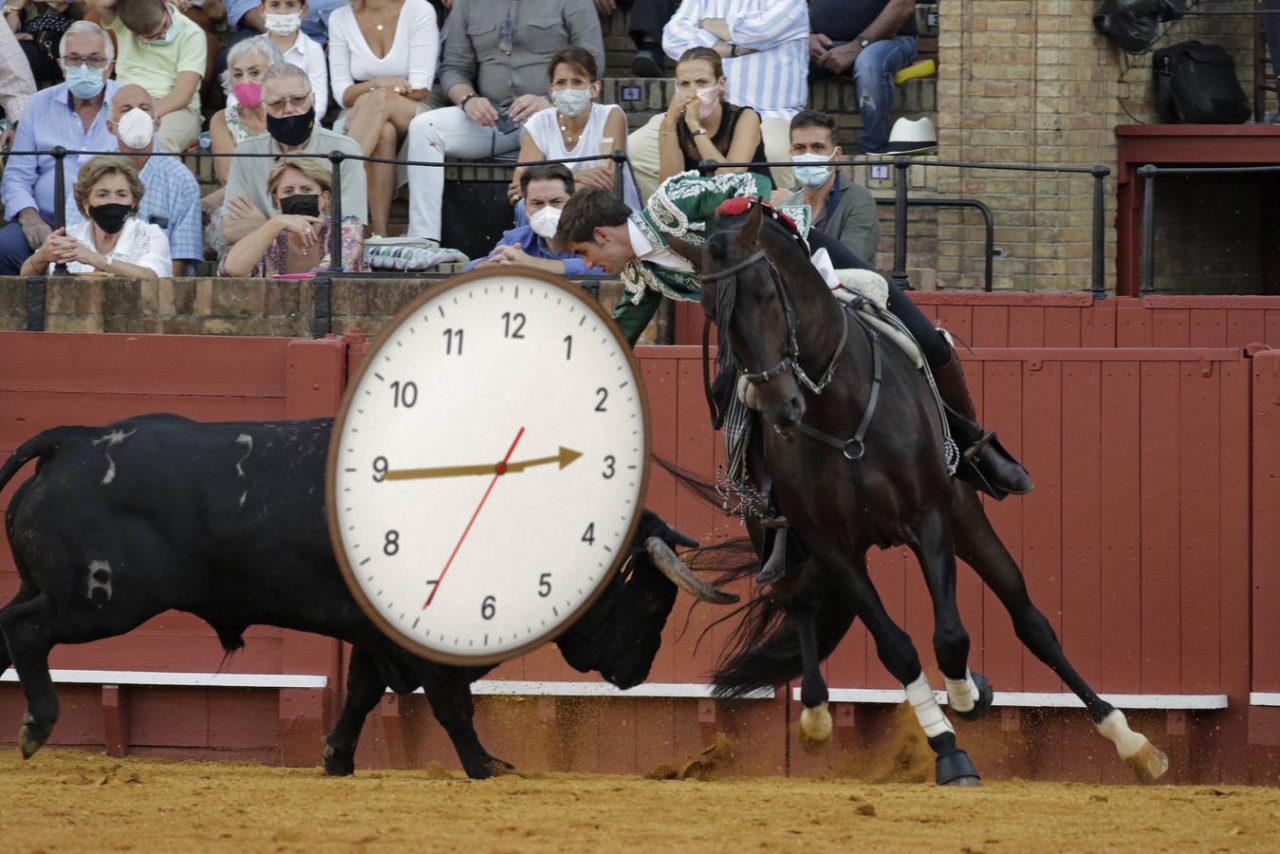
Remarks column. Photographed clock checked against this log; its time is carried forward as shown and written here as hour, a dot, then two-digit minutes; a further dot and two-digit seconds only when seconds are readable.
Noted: 2.44.35
